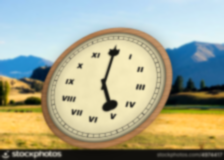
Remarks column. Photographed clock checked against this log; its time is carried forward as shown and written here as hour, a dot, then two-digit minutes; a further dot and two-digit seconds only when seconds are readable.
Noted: 5.00
